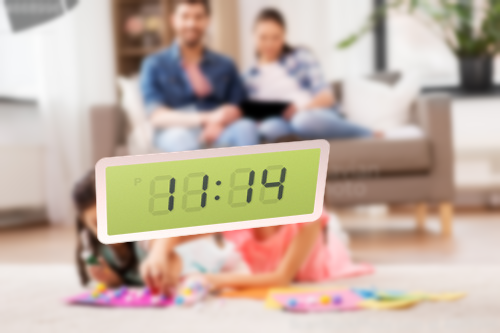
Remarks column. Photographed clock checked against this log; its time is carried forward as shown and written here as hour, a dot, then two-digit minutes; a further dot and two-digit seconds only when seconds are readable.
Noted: 11.14
